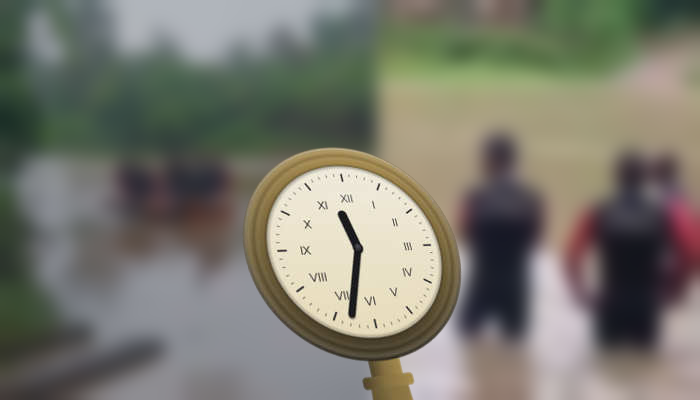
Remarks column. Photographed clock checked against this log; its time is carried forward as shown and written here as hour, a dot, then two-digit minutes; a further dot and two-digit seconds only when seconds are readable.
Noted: 11.33
